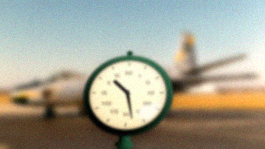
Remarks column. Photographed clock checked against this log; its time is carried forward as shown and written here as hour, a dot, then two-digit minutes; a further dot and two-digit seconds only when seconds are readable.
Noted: 10.28
